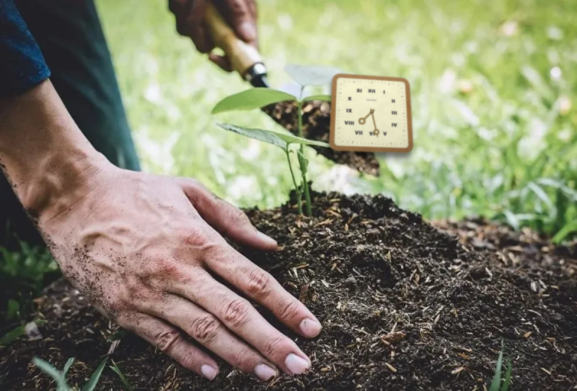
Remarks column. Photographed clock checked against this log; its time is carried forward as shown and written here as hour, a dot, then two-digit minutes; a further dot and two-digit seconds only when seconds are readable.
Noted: 7.28
